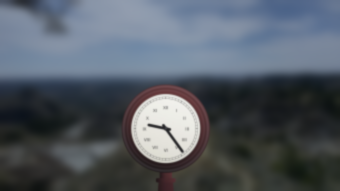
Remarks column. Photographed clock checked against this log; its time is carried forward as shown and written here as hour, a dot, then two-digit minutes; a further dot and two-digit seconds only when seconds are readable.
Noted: 9.24
